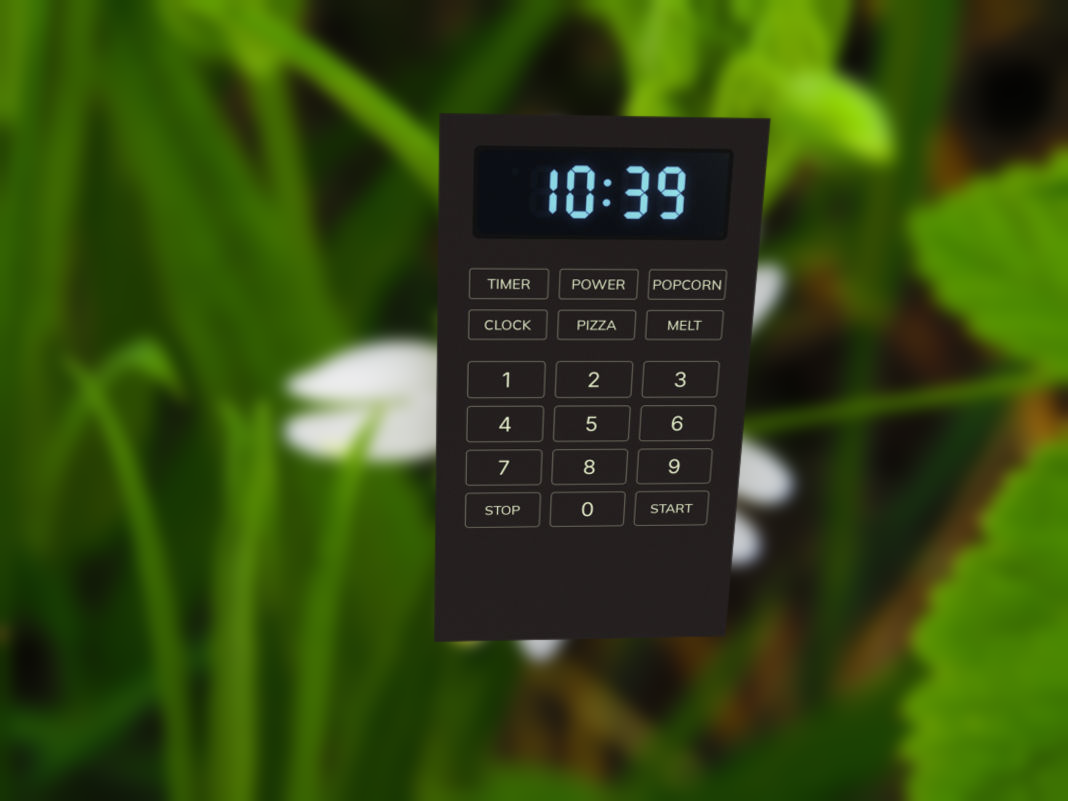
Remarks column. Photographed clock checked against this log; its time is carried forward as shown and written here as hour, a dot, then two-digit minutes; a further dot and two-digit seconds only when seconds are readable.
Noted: 10.39
